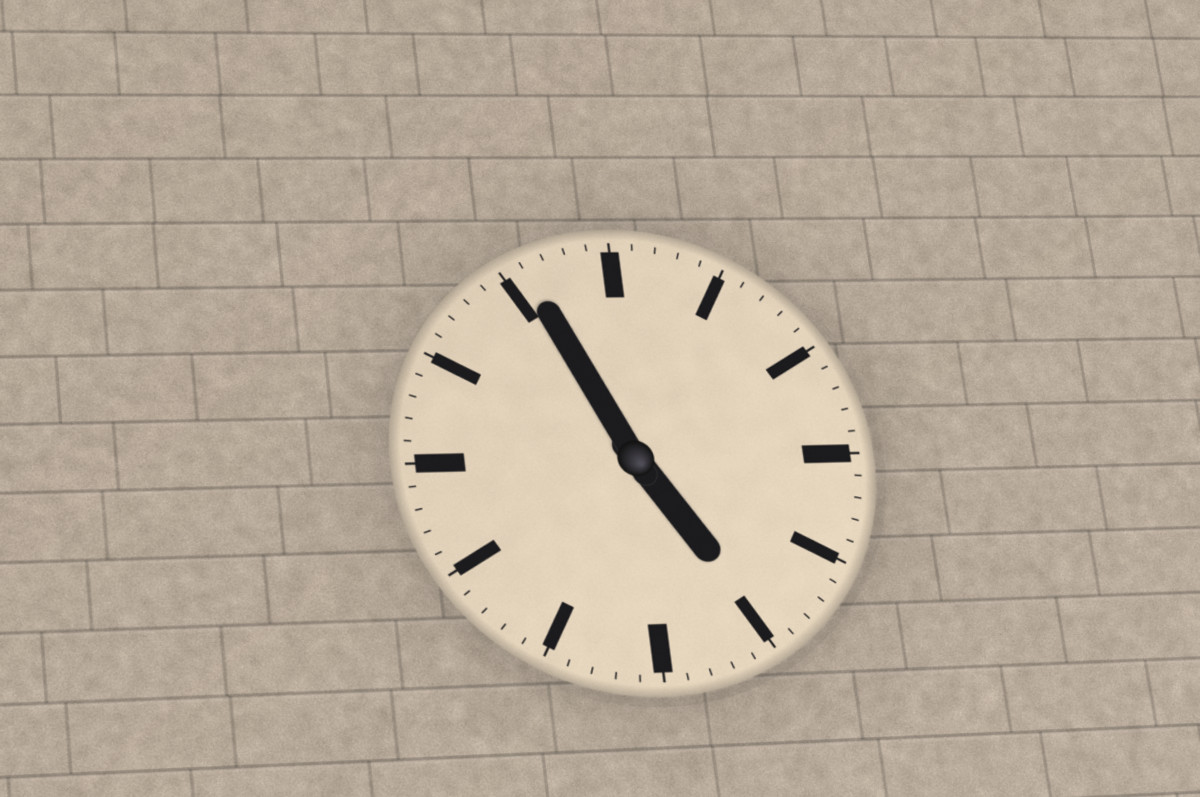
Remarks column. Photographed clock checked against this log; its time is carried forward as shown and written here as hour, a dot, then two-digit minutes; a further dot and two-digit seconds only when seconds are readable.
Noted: 4.56
